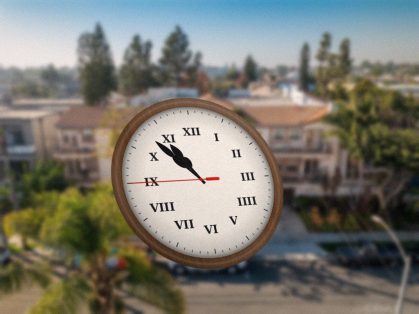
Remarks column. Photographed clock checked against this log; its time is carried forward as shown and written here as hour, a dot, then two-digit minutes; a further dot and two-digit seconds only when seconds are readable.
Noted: 10.52.45
